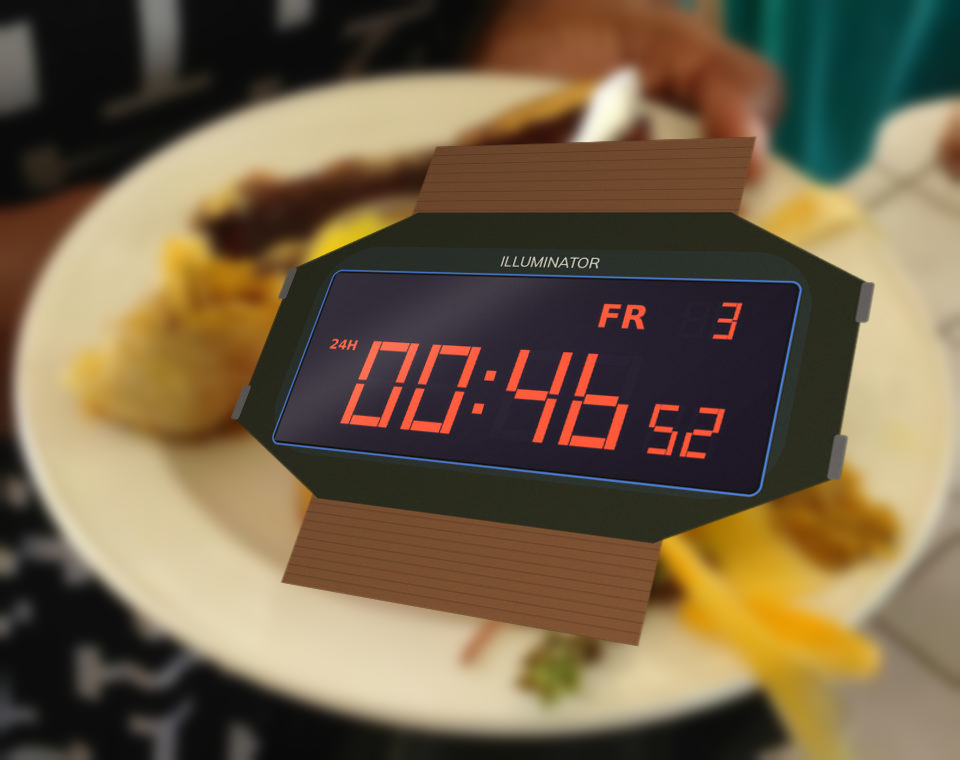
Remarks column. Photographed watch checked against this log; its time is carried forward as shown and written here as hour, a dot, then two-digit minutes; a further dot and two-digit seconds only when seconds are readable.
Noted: 0.46.52
